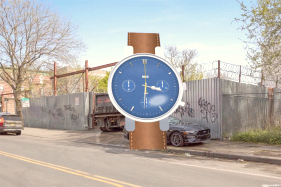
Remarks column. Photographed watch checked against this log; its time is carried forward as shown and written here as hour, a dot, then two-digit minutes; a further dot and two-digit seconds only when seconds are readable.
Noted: 3.31
